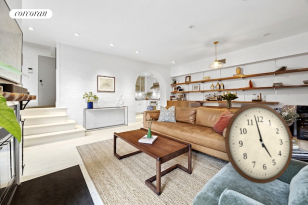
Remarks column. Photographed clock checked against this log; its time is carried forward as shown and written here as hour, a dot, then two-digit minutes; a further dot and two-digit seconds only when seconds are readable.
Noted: 4.58
